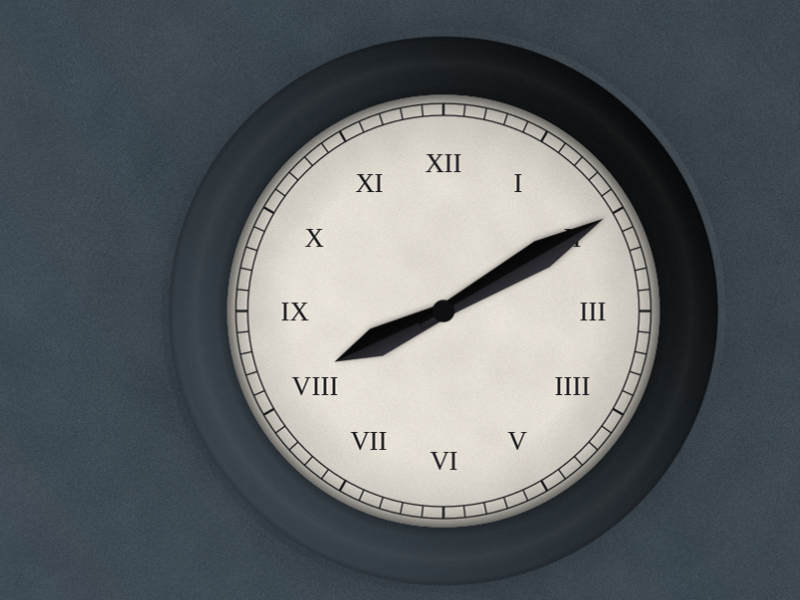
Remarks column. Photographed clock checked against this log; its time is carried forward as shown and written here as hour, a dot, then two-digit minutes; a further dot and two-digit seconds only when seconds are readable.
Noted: 8.10
